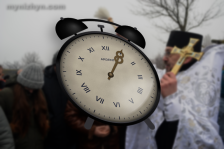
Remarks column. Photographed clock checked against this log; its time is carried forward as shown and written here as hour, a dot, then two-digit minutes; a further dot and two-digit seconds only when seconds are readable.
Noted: 1.05
